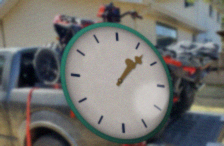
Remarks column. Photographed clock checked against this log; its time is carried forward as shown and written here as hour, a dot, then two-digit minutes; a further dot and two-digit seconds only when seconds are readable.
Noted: 1.07
